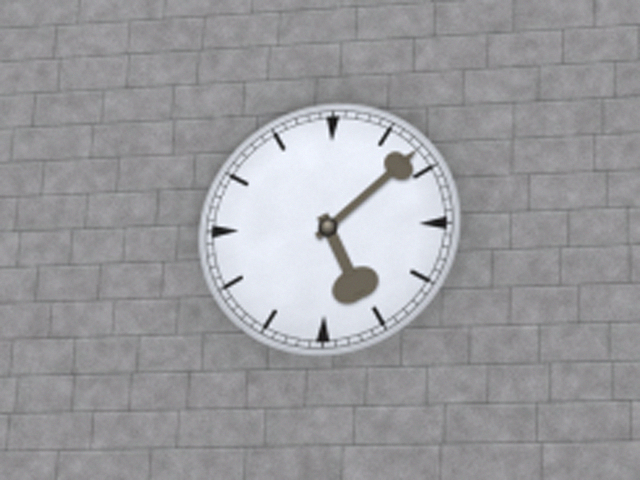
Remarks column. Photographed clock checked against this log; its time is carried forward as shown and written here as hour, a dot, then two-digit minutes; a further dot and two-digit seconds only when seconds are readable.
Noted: 5.08
